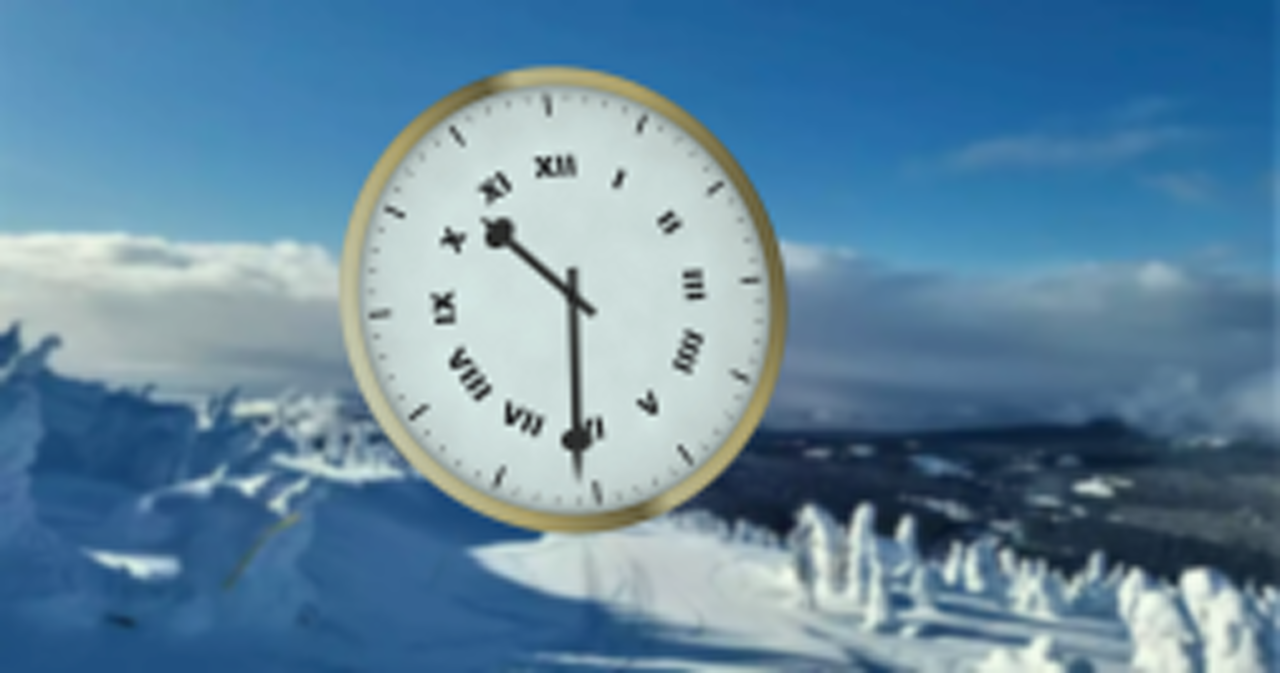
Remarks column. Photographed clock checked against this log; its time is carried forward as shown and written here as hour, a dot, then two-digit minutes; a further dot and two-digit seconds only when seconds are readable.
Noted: 10.31
